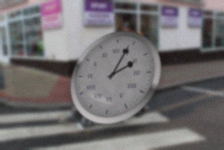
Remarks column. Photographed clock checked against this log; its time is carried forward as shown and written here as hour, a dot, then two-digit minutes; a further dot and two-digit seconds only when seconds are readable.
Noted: 2.04
